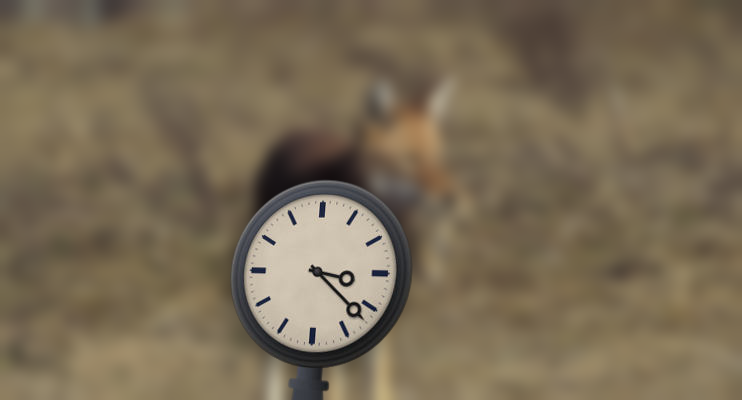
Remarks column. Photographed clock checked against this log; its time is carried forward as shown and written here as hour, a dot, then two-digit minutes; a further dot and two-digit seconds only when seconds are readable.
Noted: 3.22
